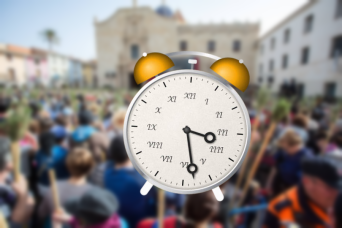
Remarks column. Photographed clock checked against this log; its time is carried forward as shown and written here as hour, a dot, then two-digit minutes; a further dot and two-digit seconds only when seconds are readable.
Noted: 3.28
